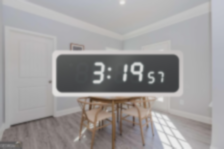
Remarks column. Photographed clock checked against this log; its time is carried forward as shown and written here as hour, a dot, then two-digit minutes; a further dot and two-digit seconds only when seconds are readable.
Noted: 3.19.57
